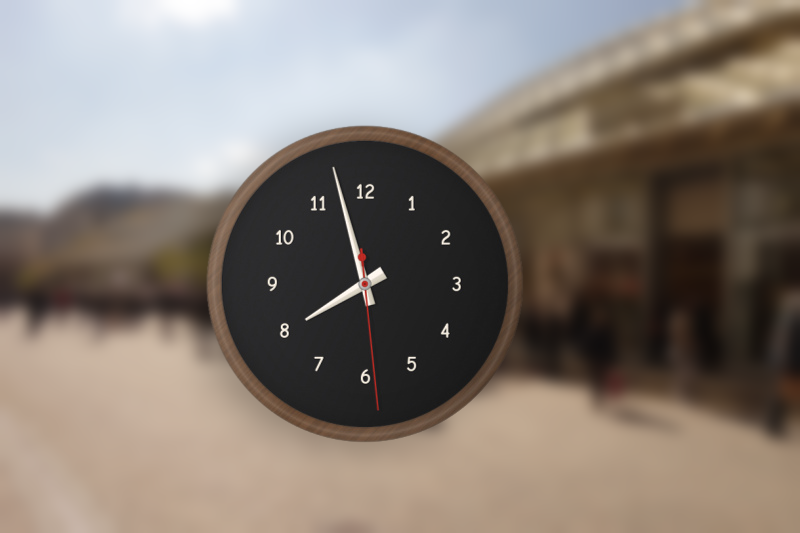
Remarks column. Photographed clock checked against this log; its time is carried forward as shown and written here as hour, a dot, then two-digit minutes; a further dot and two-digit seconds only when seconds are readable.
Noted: 7.57.29
